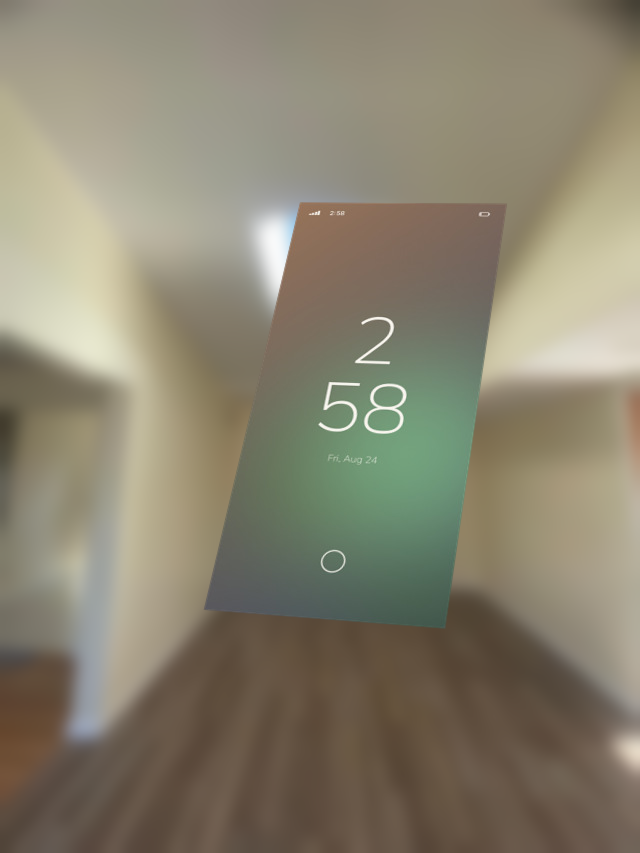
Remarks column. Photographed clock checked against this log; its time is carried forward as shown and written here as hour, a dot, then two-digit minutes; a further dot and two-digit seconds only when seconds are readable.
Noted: 2.58
